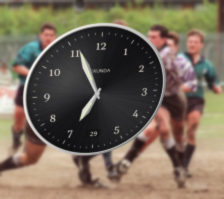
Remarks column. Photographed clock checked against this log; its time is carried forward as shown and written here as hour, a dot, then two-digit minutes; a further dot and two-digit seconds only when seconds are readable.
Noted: 6.56
